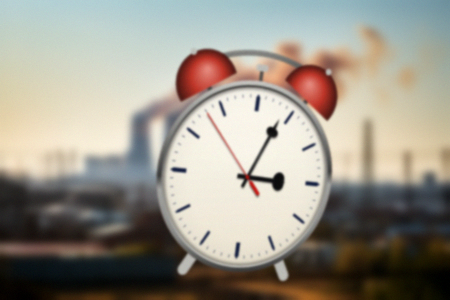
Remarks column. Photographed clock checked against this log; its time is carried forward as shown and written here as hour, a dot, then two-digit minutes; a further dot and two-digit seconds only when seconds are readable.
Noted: 3.03.53
